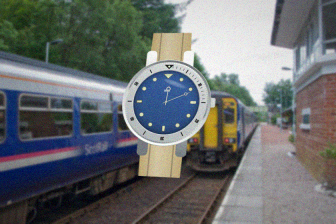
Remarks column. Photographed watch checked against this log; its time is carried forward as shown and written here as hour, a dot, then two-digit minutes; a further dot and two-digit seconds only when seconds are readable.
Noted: 12.11
